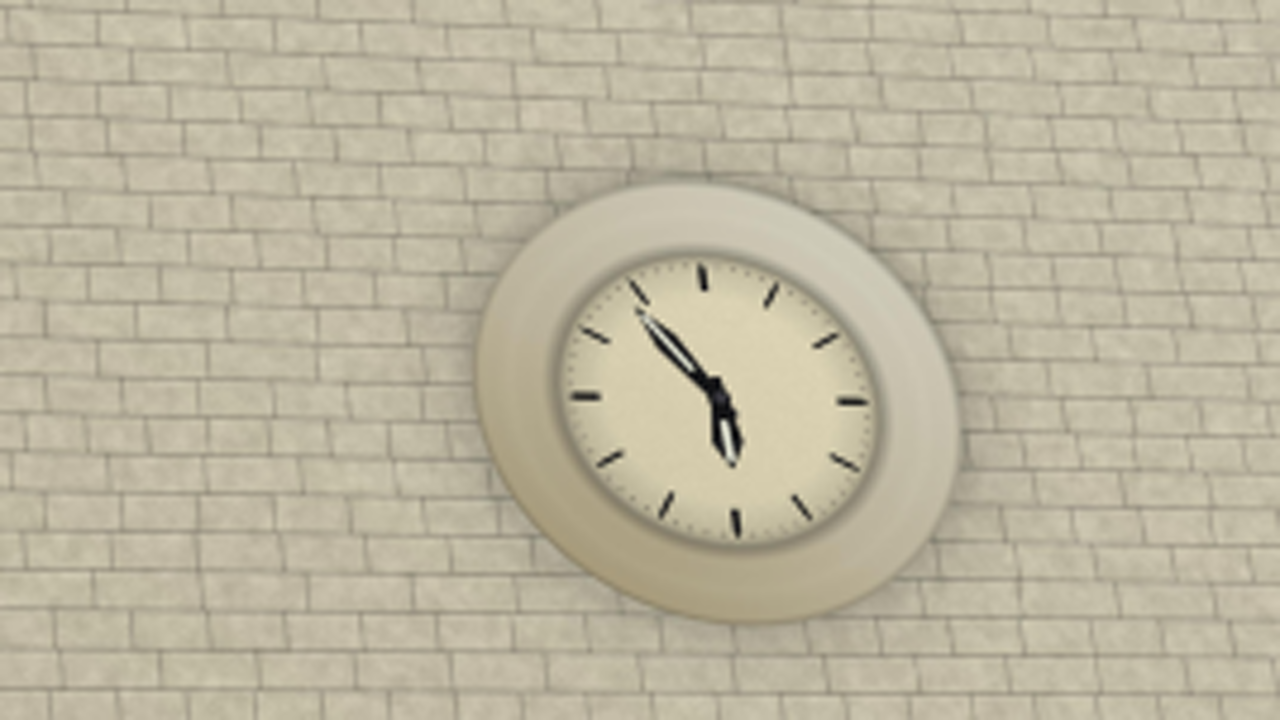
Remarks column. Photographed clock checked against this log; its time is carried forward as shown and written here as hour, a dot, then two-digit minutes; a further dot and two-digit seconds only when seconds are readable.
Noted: 5.54
